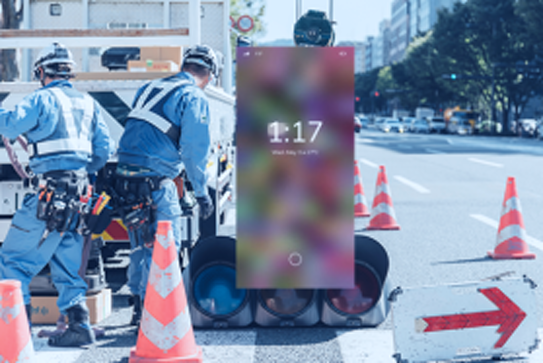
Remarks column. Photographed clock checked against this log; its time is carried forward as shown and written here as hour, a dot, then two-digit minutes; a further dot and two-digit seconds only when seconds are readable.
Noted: 1.17
